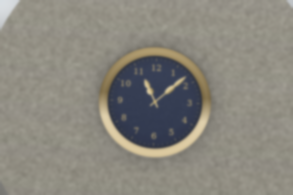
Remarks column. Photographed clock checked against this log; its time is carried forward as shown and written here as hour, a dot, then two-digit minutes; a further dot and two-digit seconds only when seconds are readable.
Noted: 11.08
